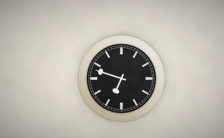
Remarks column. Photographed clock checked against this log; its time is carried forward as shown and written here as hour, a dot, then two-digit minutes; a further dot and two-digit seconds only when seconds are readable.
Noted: 6.48
